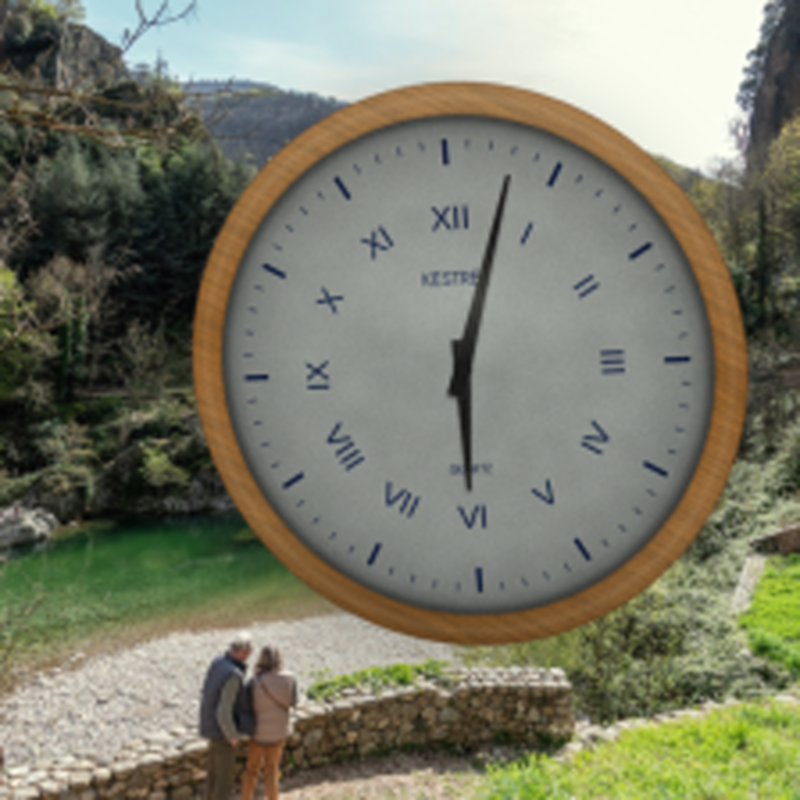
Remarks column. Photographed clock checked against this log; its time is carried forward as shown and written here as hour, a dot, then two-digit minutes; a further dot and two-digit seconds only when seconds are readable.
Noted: 6.03
